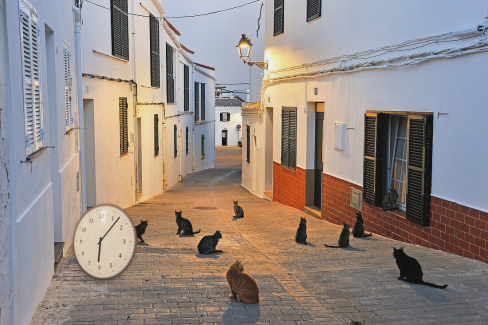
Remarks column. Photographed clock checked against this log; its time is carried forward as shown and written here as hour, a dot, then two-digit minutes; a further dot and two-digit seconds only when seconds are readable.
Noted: 6.07
